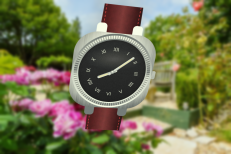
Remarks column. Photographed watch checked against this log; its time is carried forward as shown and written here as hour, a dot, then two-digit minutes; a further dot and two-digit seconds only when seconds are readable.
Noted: 8.08
